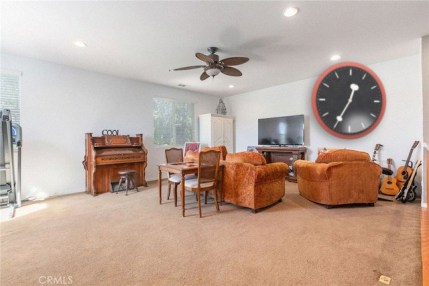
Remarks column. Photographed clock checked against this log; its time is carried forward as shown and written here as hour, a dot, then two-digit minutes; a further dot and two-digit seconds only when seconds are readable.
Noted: 12.35
